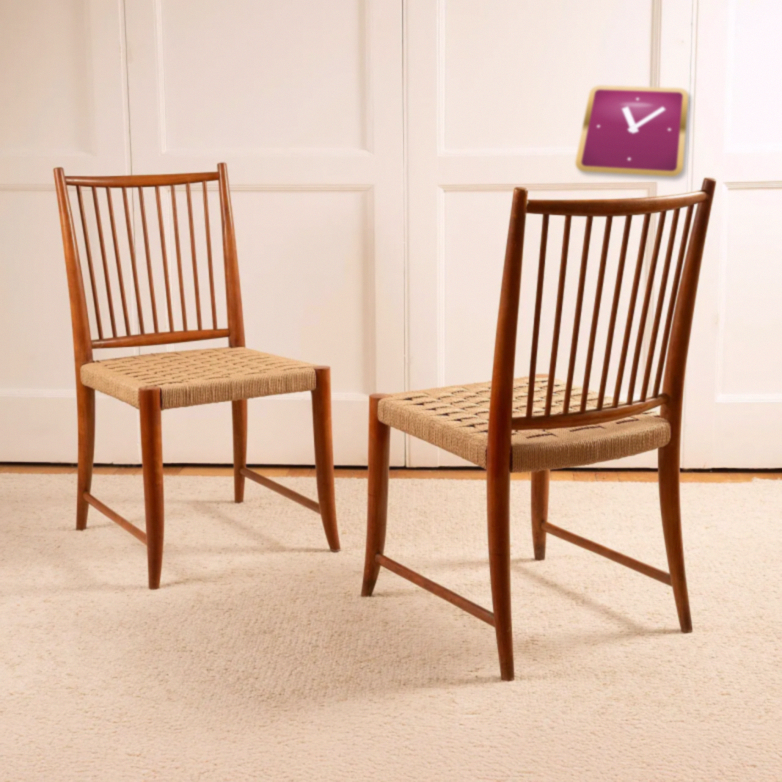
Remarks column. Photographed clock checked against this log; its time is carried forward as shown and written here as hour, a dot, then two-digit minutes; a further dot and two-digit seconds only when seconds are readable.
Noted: 11.08
